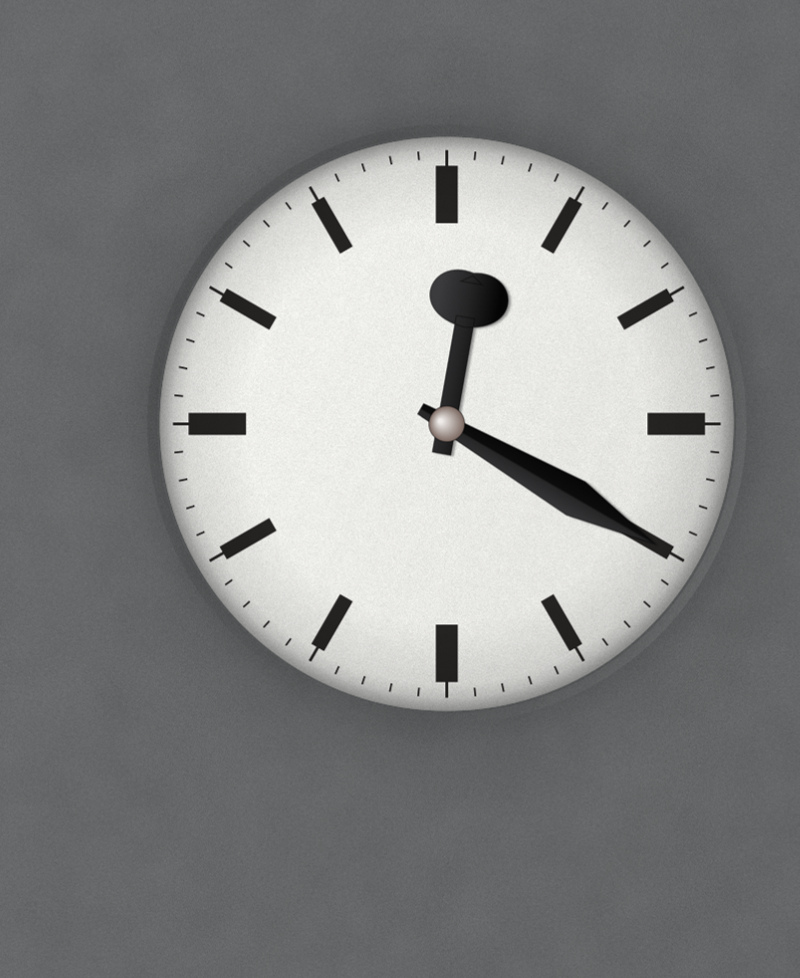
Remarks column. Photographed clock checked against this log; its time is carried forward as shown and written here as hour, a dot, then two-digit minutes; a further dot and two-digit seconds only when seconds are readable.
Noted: 12.20
